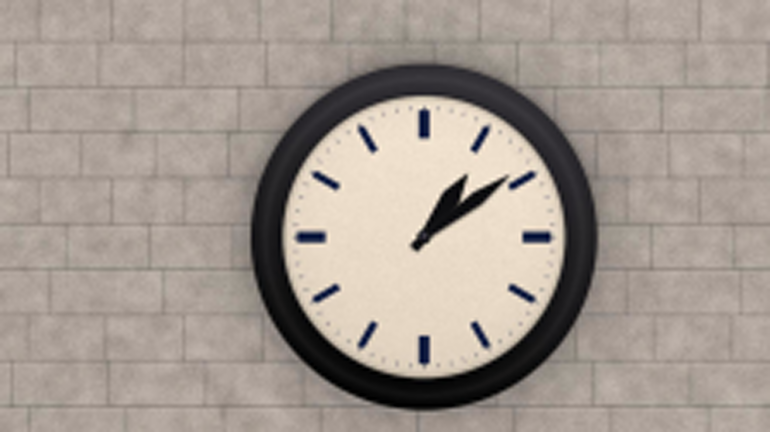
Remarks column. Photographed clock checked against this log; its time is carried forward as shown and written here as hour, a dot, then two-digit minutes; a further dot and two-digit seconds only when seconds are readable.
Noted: 1.09
